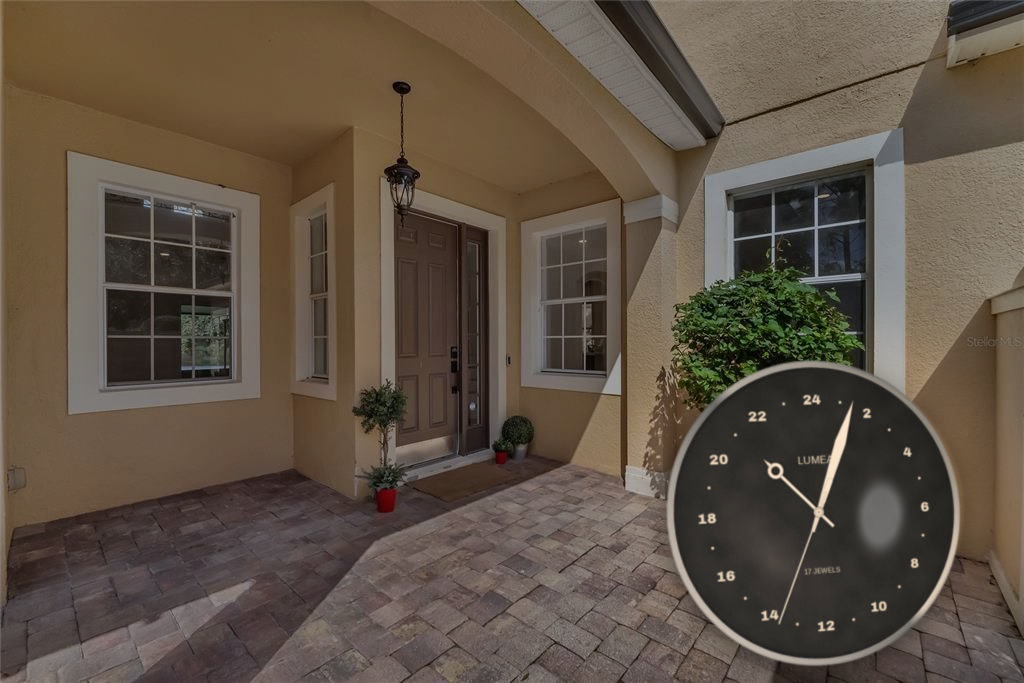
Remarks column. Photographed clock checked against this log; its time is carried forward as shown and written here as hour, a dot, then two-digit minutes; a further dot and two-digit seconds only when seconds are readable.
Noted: 21.03.34
